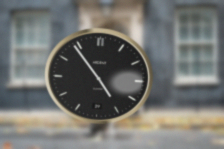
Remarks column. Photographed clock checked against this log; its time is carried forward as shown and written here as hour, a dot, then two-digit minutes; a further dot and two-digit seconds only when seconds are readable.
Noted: 4.54
